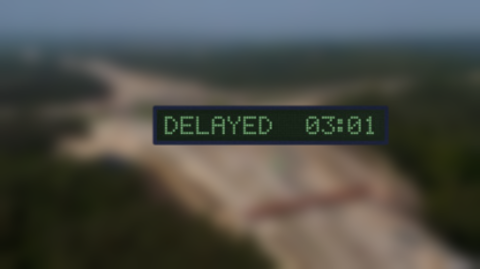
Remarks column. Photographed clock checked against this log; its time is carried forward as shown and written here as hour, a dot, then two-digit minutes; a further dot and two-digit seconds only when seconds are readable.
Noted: 3.01
